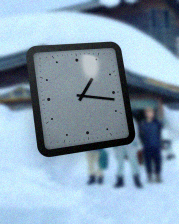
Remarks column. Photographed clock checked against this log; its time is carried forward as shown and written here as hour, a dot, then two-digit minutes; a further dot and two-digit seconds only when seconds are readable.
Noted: 1.17
